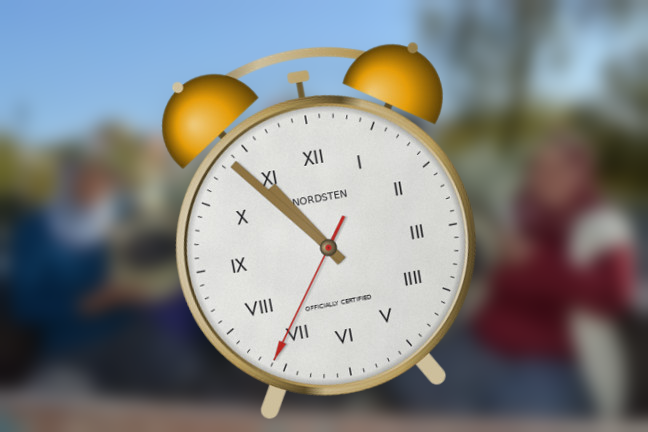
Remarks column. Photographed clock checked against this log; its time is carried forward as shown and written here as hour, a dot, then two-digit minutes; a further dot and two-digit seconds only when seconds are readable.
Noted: 10.53.36
